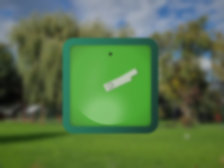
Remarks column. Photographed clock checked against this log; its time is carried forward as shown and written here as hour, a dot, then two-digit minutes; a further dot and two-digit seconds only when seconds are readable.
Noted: 2.10
